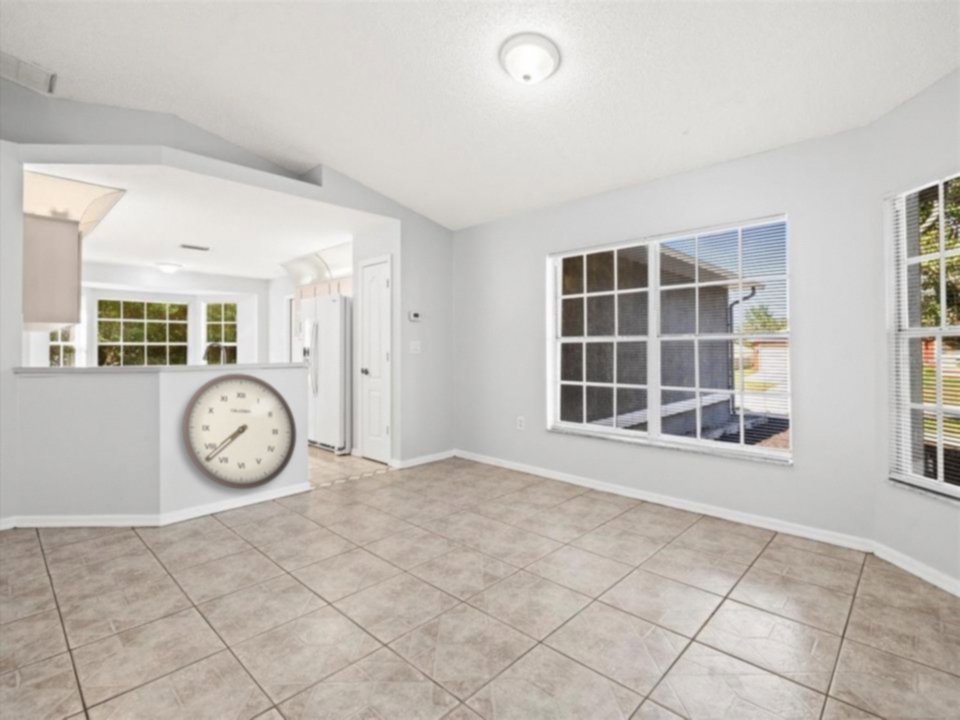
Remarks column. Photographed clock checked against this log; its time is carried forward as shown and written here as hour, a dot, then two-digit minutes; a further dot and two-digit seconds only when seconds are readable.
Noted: 7.38
